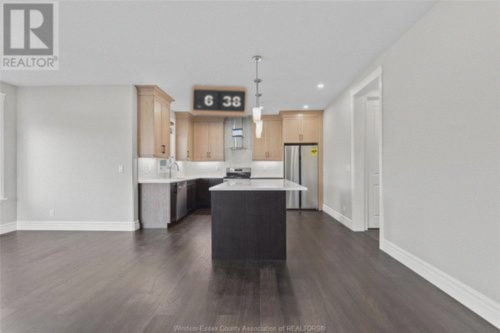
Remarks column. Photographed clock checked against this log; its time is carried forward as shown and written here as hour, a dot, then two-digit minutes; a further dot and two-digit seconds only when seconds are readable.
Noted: 6.38
